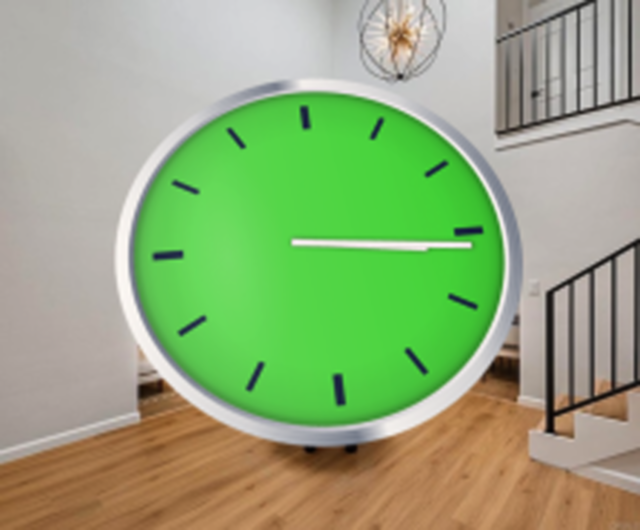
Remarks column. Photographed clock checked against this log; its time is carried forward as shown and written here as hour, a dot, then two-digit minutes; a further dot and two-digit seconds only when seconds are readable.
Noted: 3.16
